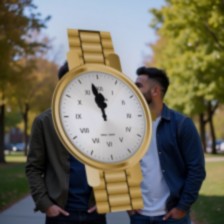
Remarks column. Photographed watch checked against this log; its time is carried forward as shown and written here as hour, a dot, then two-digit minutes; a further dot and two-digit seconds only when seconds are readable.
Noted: 11.58
